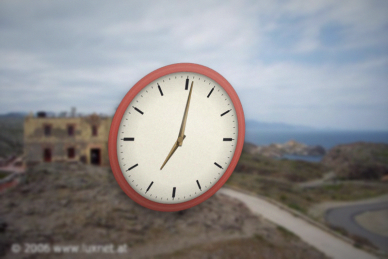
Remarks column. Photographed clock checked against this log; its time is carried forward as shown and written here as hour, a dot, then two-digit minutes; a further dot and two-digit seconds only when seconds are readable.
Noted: 7.01
